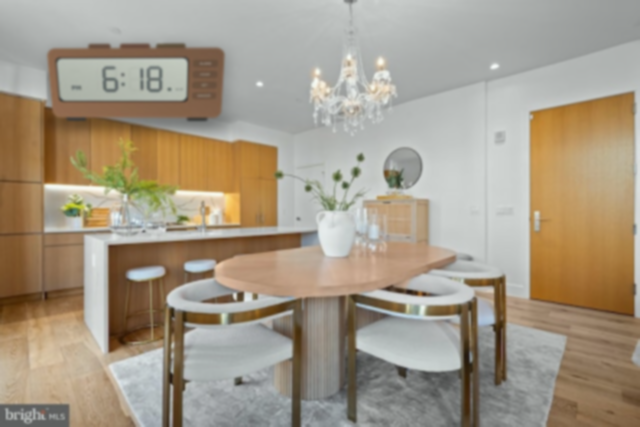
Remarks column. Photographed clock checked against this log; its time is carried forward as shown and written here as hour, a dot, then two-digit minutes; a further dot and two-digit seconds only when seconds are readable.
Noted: 6.18
